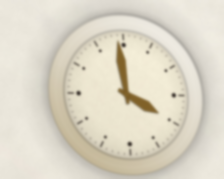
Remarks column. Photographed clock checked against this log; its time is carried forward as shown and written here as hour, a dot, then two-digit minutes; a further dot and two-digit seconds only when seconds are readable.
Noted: 3.59
